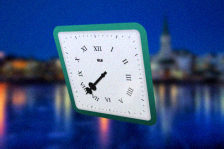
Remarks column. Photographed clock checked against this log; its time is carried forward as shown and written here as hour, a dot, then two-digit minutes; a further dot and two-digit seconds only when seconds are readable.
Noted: 7.38
